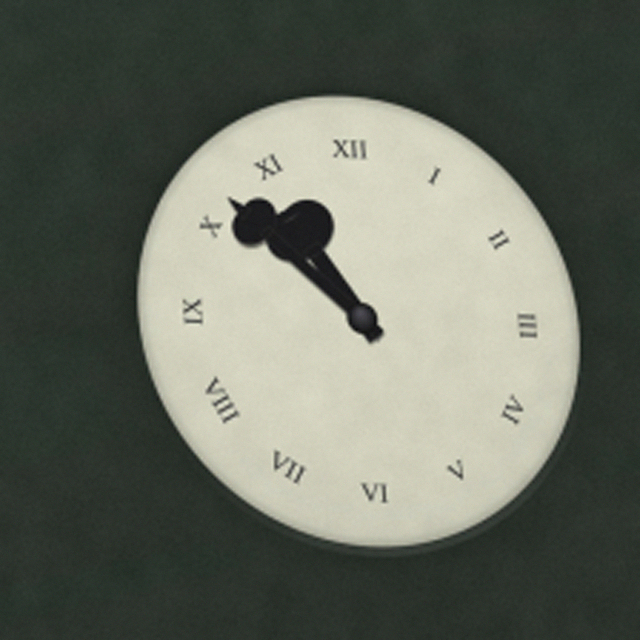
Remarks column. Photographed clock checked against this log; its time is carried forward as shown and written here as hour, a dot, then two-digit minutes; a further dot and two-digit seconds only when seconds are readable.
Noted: 10.52
